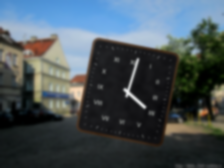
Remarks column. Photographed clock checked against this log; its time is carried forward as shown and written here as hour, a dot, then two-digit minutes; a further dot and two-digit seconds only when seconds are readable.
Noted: 4.01
